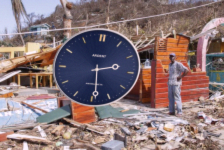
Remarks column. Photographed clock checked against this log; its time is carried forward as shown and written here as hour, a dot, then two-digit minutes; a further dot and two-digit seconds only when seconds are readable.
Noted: 2.29
